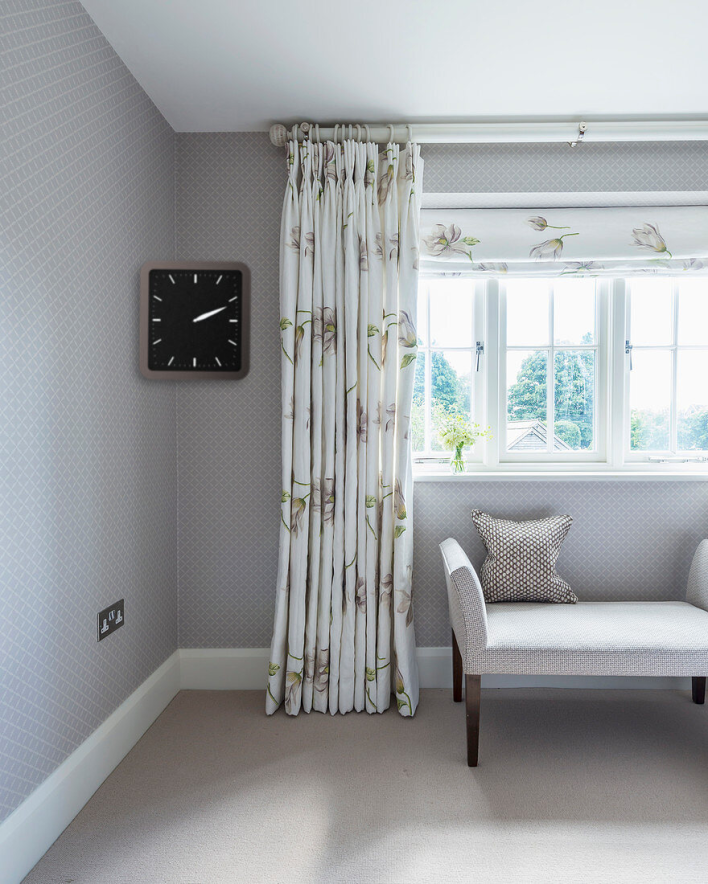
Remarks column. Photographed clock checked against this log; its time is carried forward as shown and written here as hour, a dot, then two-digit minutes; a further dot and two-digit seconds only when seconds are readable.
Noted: 2.11
